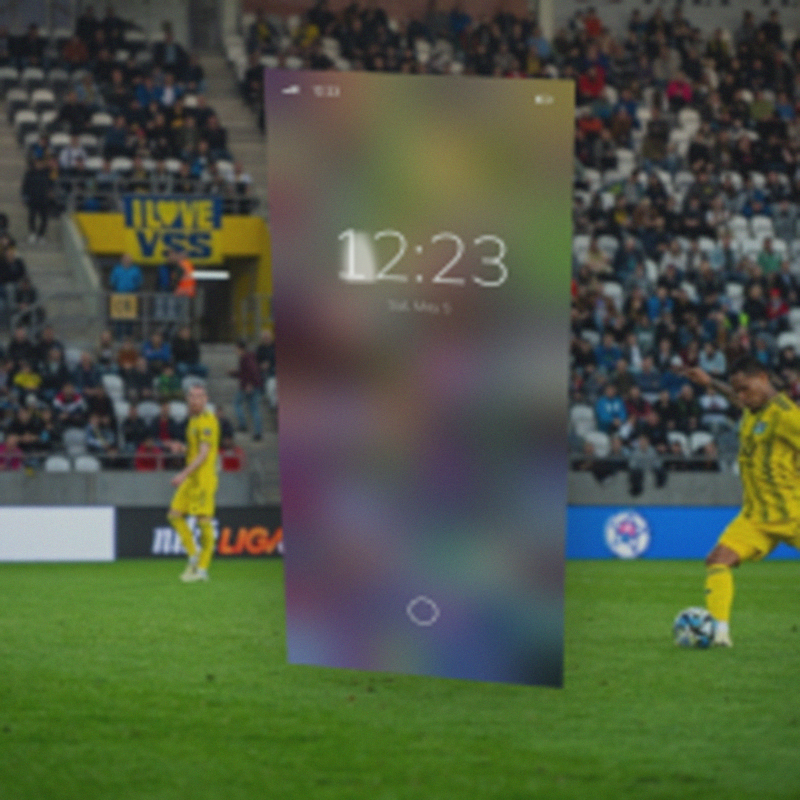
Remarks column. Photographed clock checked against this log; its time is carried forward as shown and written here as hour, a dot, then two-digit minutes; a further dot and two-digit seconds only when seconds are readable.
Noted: 12.23
